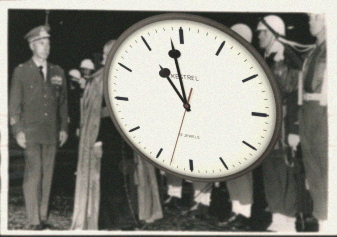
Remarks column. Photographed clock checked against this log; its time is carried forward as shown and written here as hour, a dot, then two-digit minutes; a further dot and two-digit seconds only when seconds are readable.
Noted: 10.58.33
